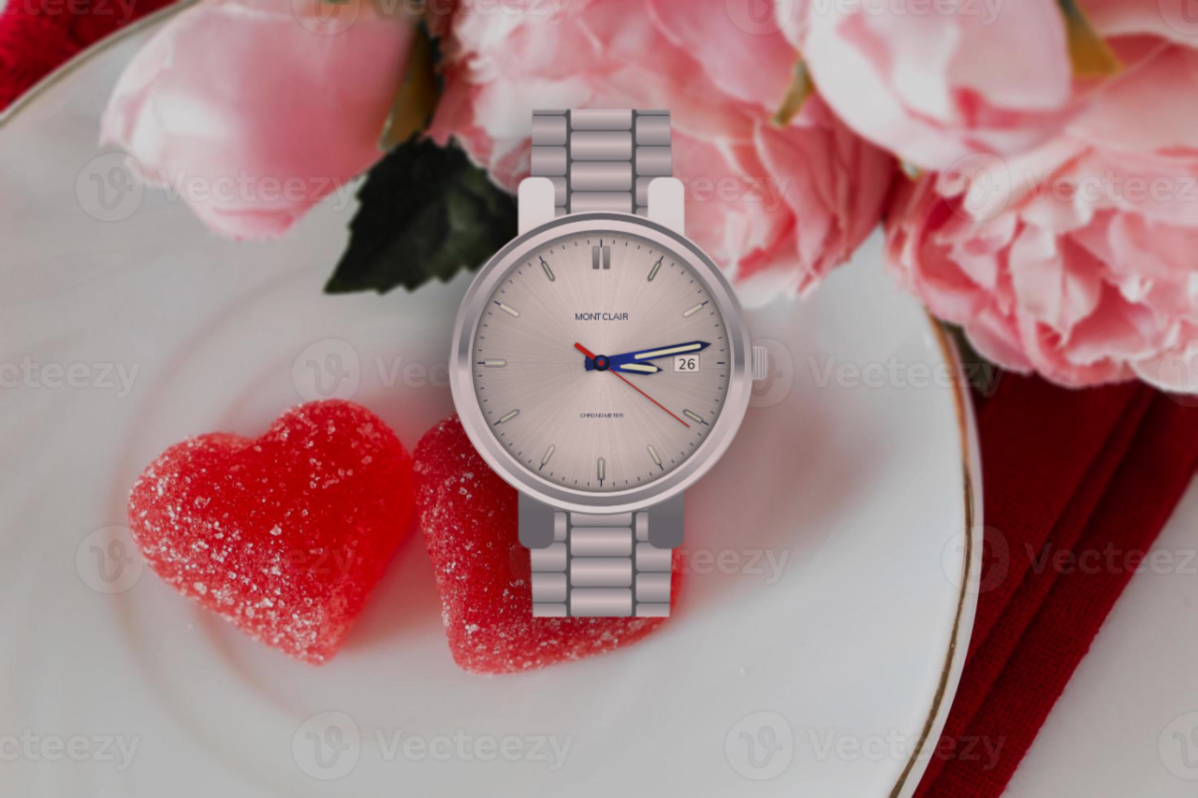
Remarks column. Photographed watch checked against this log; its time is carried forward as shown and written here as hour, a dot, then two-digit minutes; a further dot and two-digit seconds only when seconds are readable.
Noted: 3.13.21
